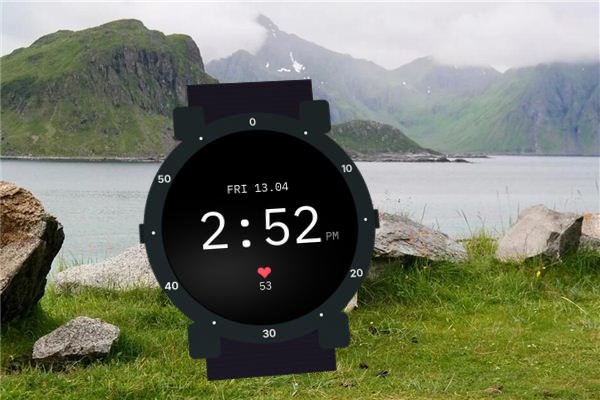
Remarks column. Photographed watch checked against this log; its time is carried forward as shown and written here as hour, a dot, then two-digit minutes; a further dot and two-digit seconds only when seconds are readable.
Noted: 2.52
